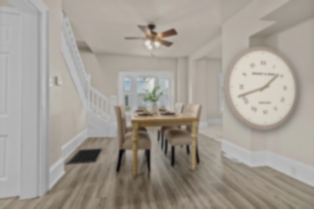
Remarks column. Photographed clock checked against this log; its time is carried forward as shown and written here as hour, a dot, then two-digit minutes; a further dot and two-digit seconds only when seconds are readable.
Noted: 1.42
